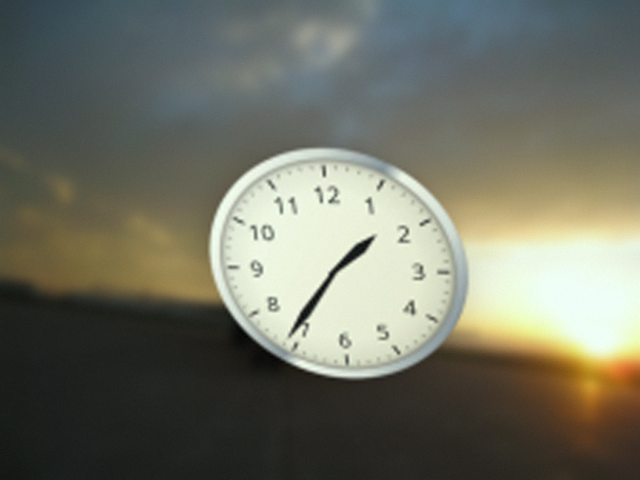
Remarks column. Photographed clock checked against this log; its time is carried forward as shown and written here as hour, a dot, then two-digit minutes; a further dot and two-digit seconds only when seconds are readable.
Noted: 1.36
